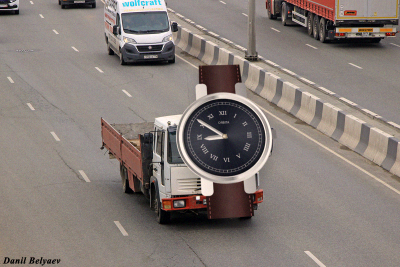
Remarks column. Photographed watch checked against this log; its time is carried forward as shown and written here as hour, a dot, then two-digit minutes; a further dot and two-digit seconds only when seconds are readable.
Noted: 8.51
